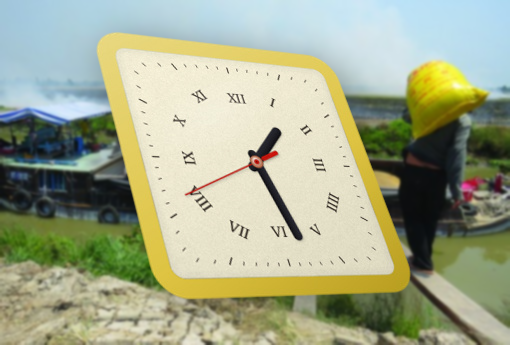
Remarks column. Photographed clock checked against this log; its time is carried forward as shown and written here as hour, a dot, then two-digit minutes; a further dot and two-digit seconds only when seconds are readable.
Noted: 1.27.41
